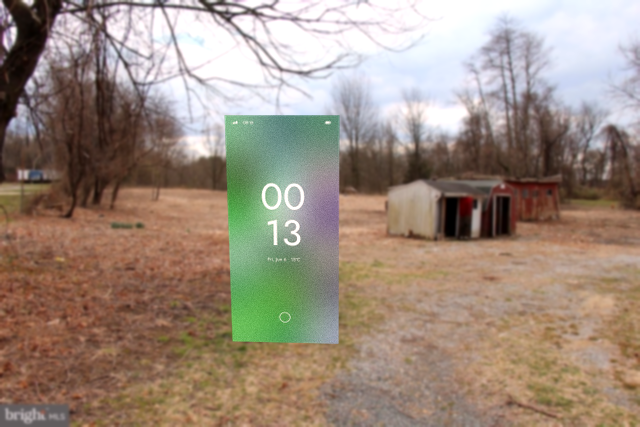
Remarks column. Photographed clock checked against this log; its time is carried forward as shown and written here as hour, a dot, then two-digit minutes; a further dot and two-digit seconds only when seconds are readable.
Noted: 0.13
